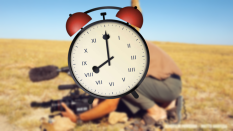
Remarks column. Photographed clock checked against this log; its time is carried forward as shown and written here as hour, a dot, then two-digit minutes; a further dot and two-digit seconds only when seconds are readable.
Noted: 8.00
